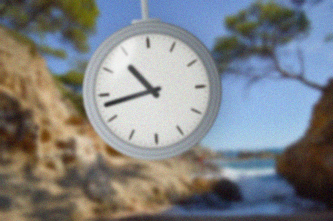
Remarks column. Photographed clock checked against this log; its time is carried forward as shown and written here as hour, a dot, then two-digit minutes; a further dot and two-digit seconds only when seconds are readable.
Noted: 10.43
